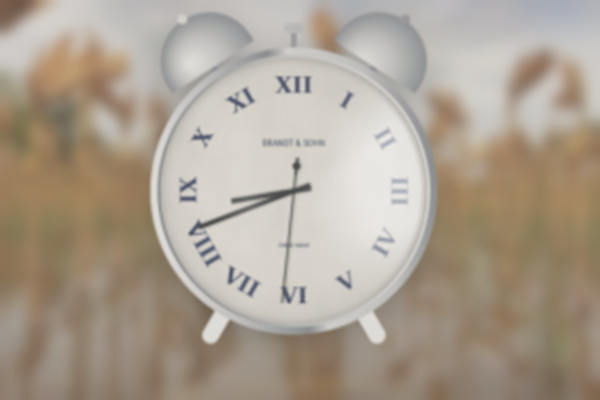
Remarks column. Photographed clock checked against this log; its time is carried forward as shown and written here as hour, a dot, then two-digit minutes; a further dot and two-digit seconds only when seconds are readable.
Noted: 8.41.31
